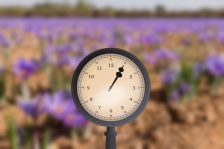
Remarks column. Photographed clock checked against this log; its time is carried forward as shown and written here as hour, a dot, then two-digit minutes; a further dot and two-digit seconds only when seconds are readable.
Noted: 1.05
